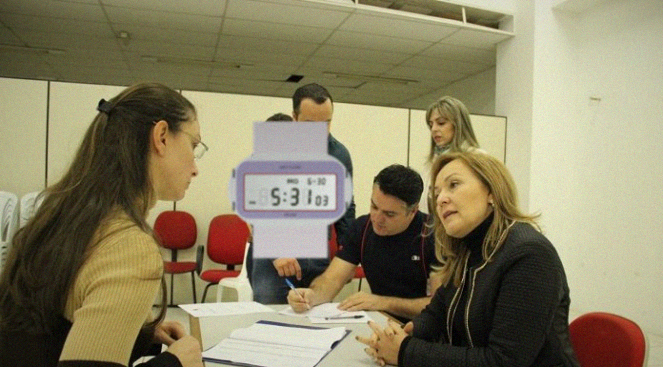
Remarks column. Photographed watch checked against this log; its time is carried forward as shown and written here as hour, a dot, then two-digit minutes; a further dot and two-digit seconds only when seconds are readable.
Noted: 5.31
